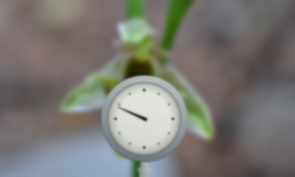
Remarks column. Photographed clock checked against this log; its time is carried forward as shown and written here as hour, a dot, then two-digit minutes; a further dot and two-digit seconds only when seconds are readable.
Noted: 9.49
